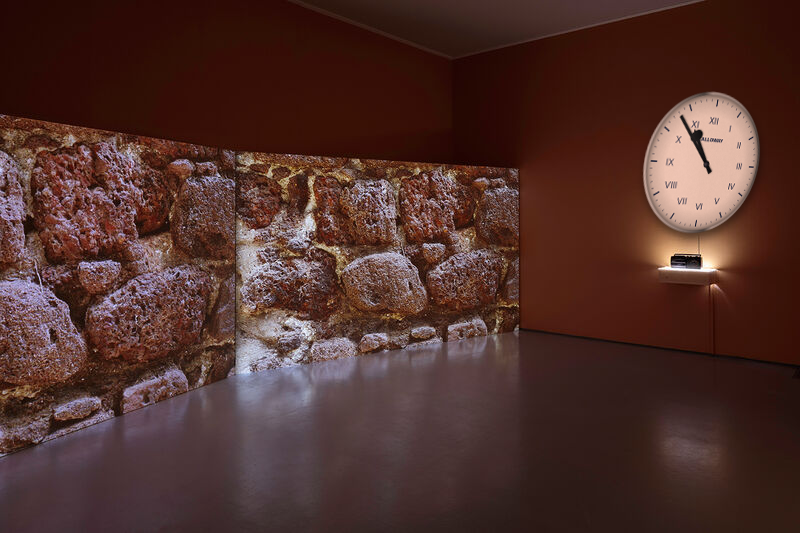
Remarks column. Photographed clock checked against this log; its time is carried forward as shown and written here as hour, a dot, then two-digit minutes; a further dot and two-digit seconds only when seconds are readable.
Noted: 10.53
